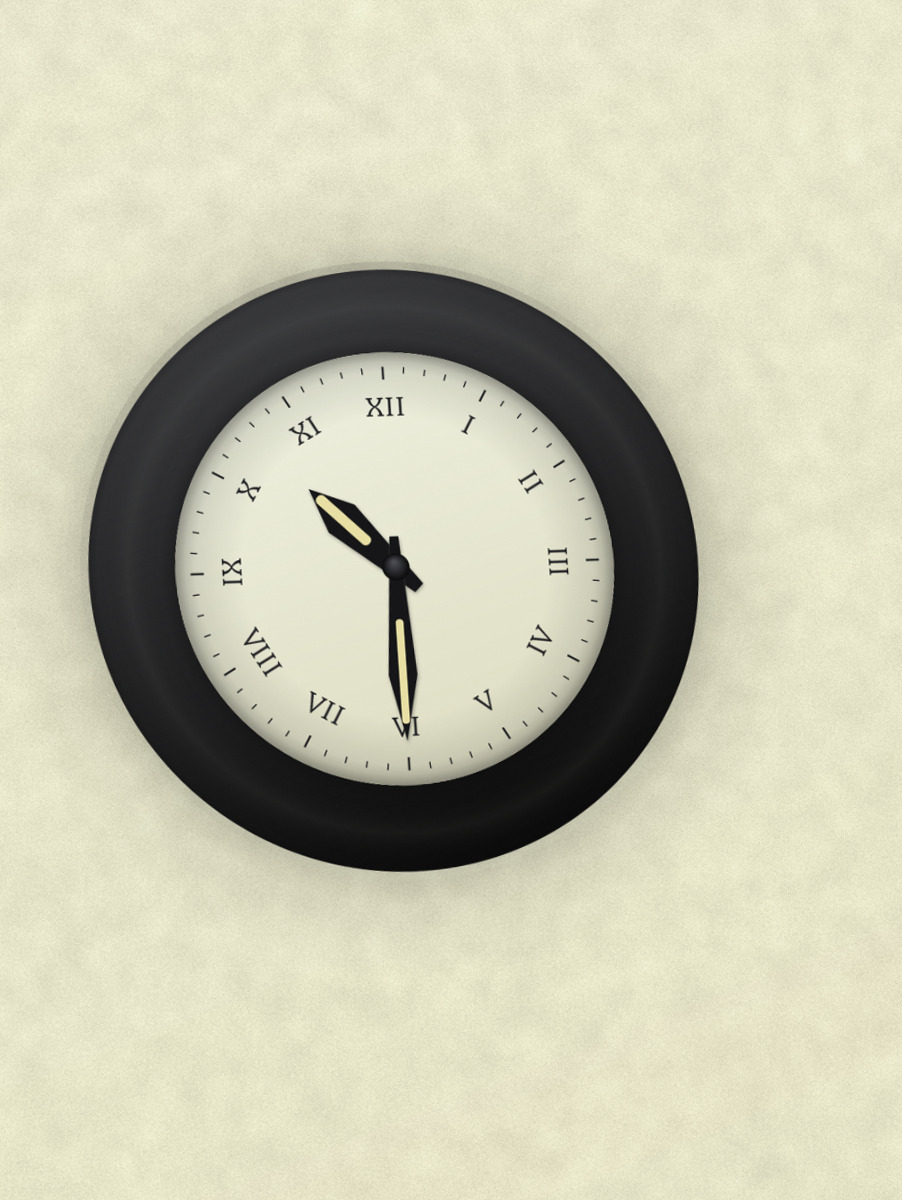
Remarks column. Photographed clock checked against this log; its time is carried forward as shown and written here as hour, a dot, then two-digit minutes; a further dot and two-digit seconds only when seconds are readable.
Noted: 10.30
